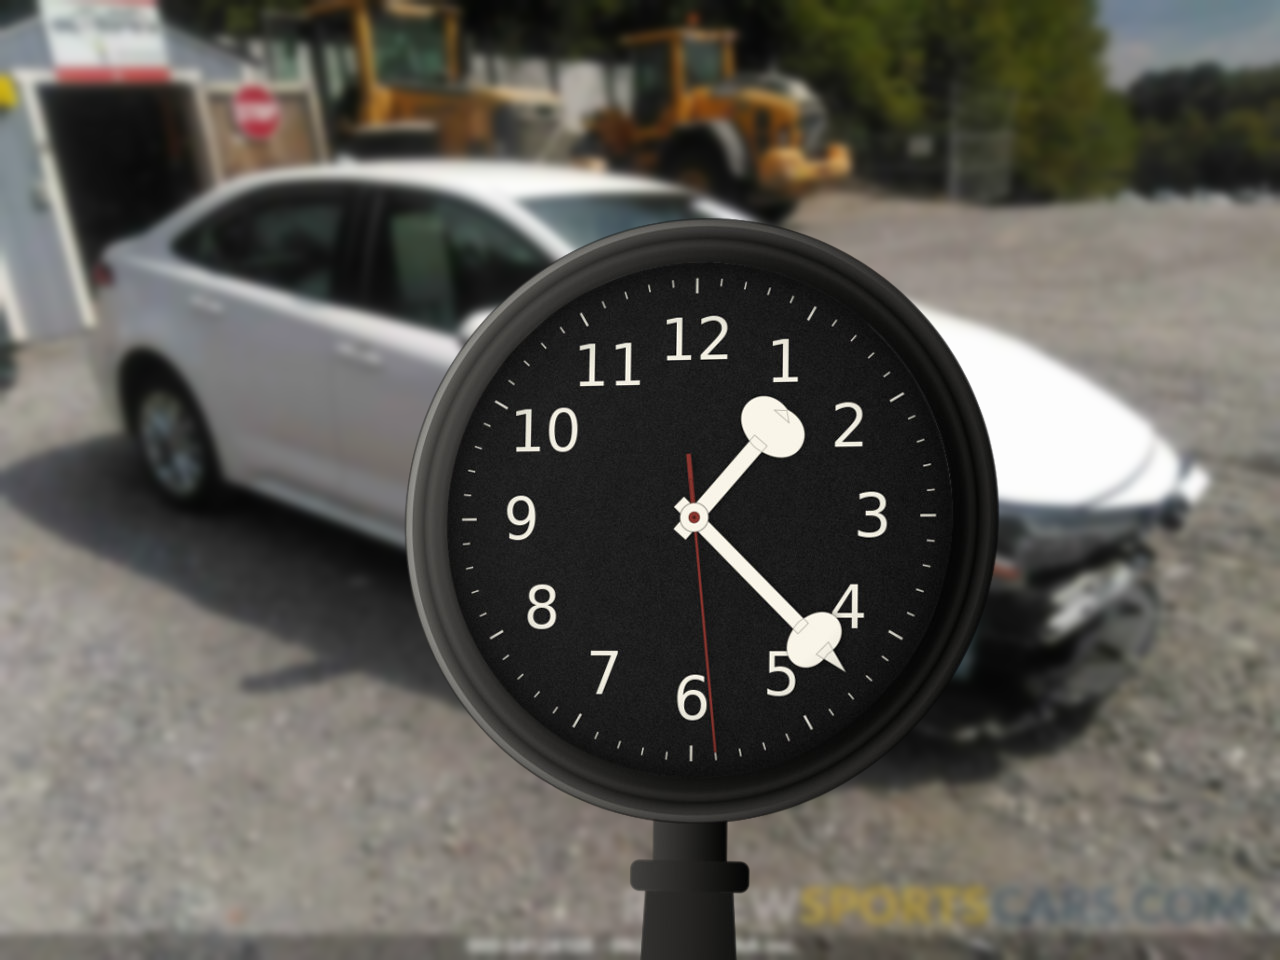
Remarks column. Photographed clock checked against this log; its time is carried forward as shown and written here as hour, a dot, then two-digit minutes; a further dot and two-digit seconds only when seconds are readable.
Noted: 1.22.29
